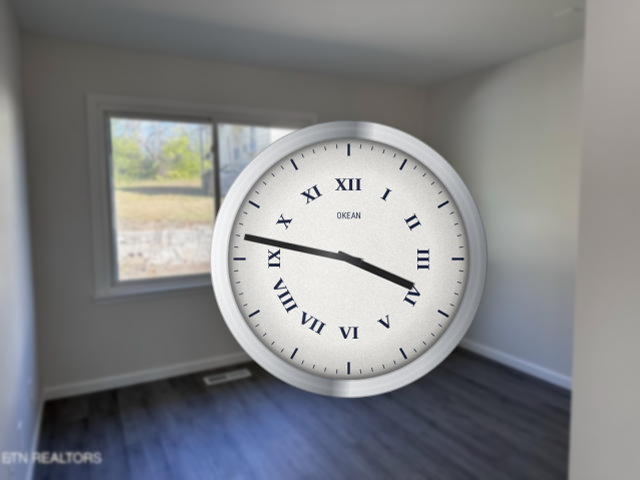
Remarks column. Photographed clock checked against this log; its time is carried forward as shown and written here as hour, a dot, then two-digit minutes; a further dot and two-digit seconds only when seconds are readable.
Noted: 3.47
